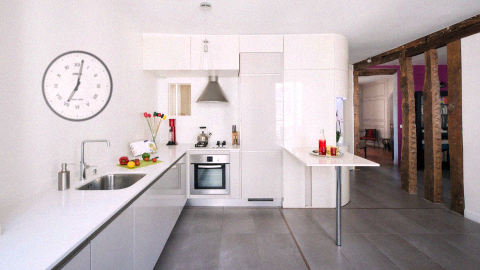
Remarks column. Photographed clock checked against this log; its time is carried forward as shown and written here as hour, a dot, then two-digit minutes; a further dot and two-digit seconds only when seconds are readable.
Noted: 7.02
